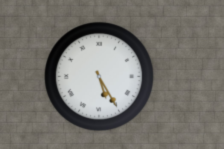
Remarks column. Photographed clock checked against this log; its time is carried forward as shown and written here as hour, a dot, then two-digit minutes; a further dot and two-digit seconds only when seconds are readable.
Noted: 5.25
